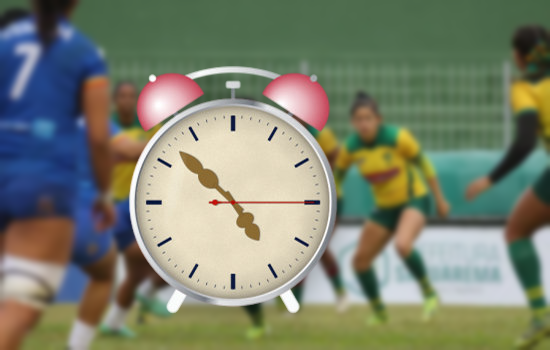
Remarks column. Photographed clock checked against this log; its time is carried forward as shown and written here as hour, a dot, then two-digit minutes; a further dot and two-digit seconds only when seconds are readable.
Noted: 4.52.15
